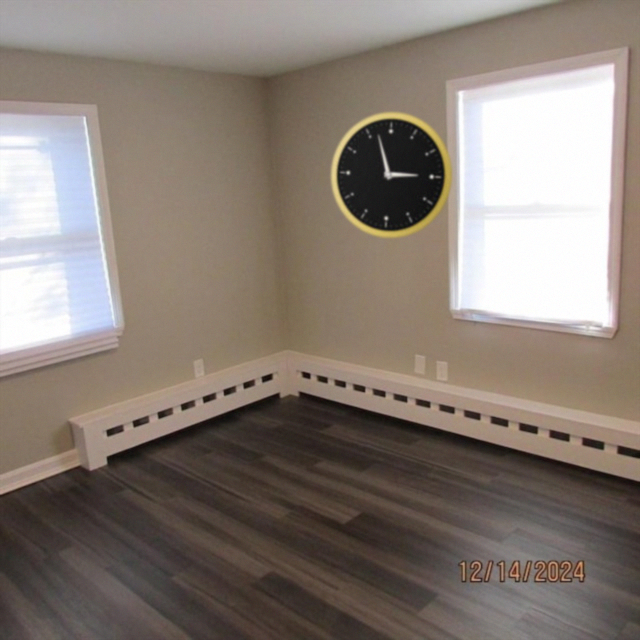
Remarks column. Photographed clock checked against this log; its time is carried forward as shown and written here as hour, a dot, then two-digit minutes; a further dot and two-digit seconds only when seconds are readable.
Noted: 2.57
